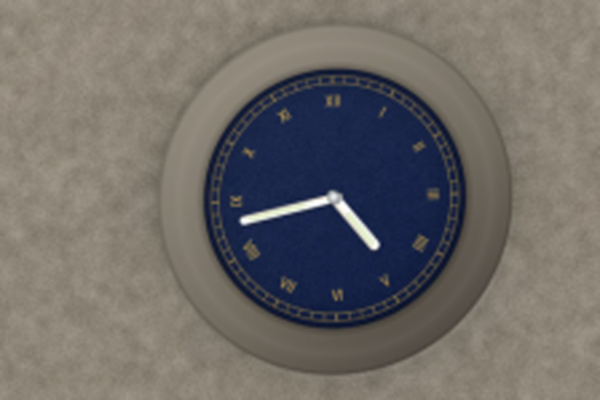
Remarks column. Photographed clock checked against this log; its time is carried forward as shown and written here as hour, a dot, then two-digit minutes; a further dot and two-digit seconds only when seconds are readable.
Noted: 4.43
